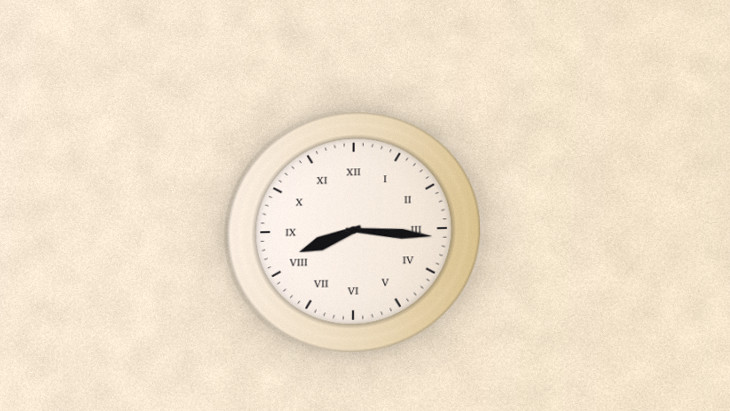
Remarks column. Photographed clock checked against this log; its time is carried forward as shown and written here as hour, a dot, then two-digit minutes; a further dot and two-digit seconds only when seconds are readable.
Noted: 8.16
